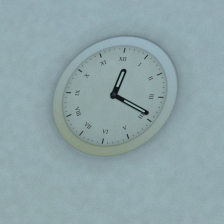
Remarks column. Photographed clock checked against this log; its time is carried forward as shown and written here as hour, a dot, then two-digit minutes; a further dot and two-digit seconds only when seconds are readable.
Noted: 12.19
